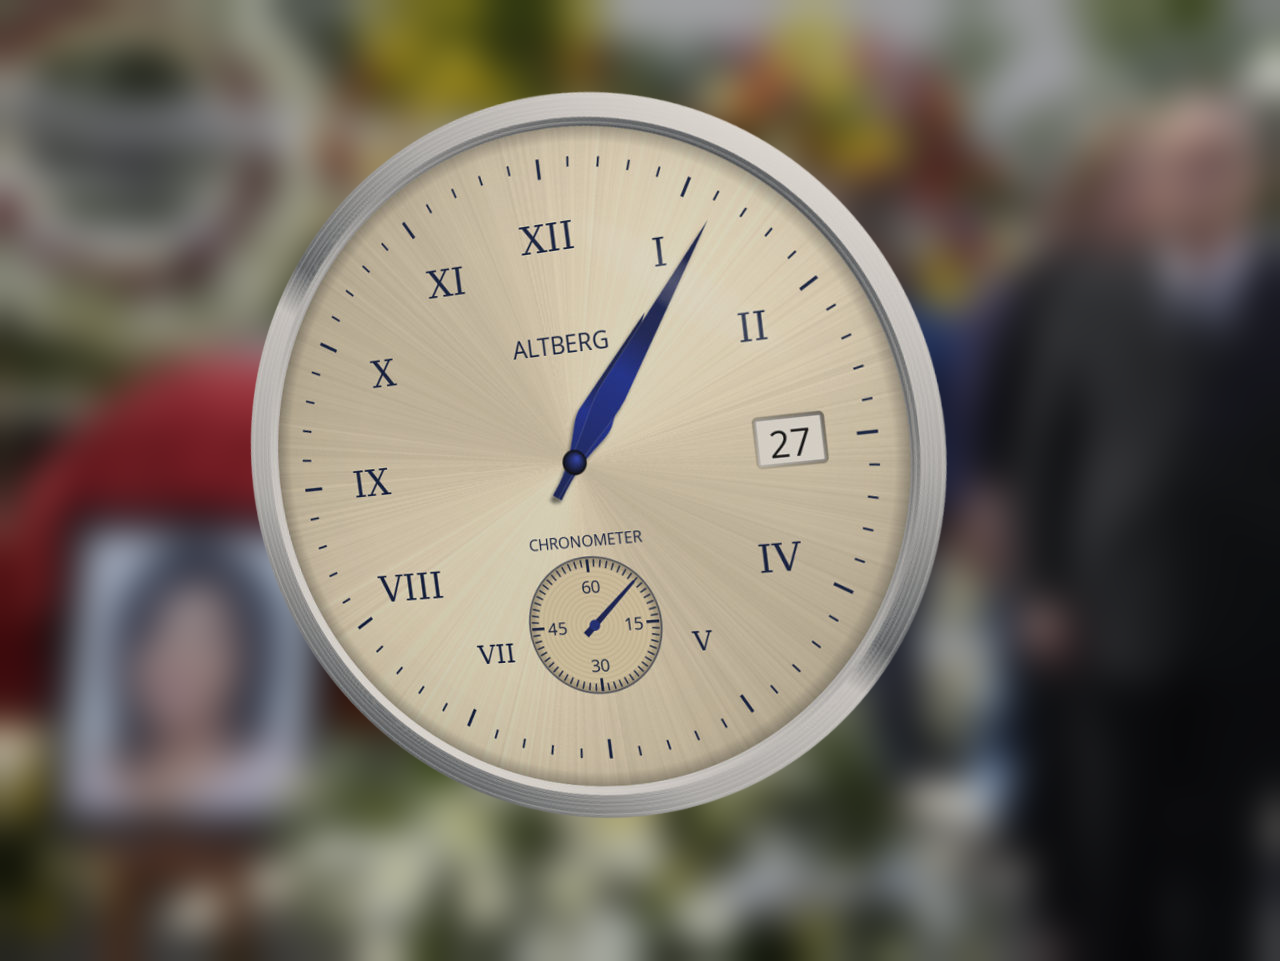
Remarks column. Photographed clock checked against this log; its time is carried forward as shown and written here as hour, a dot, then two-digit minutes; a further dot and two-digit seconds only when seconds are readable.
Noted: 1.06.08
